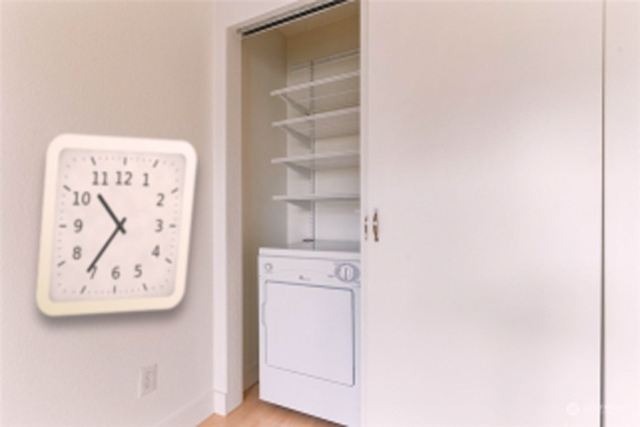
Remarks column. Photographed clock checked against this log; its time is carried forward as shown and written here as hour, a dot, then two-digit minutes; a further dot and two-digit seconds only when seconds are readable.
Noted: 10.36
